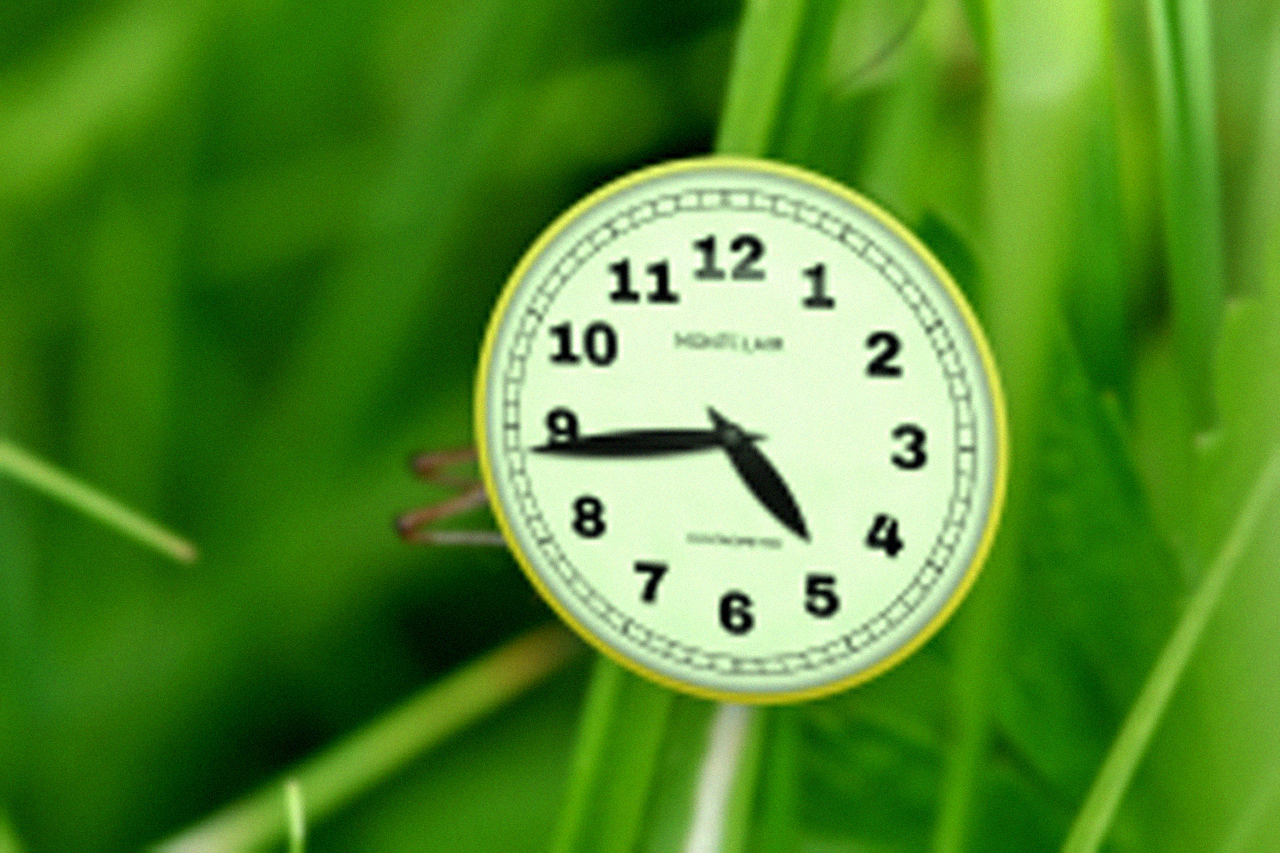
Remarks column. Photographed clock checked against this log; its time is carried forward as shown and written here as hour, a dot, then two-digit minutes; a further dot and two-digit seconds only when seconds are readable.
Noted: 4.44
